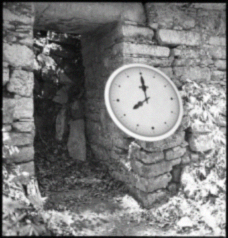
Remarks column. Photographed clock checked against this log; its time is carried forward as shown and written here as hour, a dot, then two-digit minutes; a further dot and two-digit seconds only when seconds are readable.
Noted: 8.00
